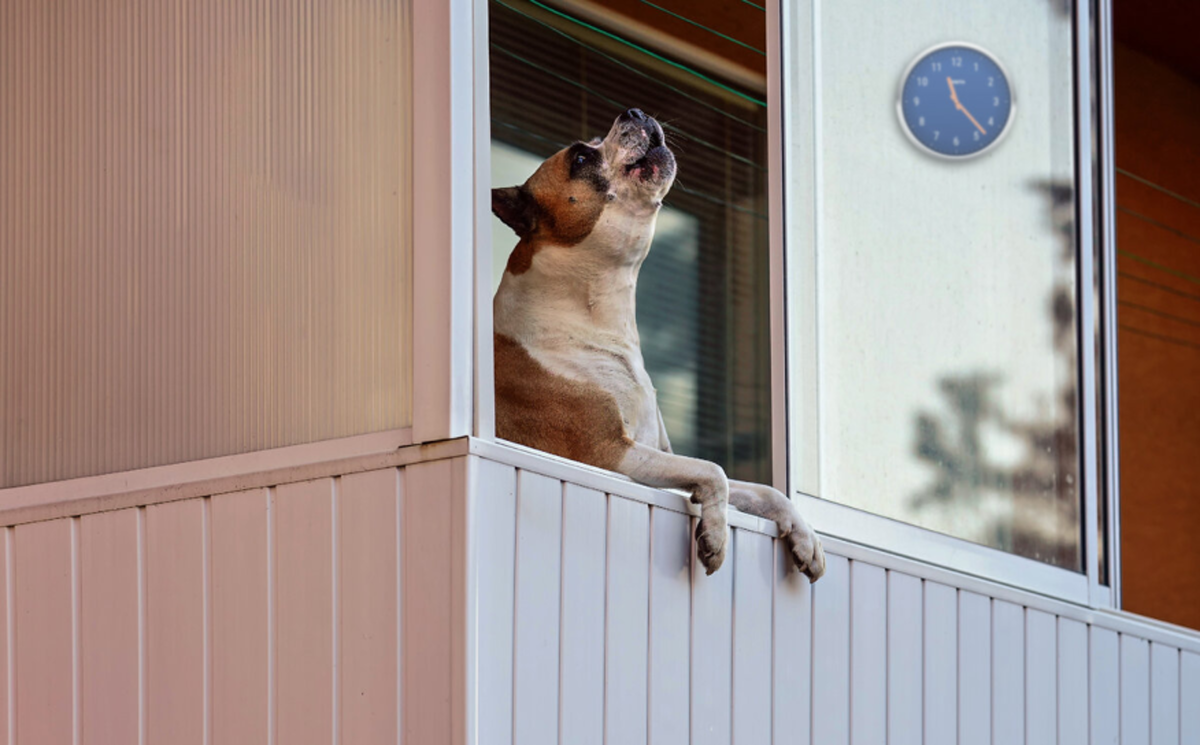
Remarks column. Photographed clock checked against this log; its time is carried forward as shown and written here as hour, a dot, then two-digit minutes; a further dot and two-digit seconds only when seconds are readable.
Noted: 11.23
